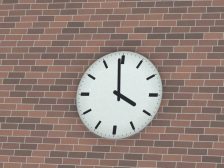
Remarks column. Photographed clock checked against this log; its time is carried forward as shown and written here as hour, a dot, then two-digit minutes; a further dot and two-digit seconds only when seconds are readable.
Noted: 3.59
